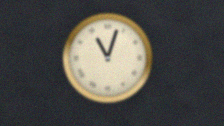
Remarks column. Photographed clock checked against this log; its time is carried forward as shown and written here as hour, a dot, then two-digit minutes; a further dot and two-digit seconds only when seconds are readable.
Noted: 11.03
